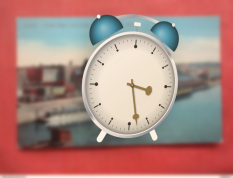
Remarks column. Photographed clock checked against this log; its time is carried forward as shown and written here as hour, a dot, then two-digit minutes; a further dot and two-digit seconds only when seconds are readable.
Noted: 3.28
